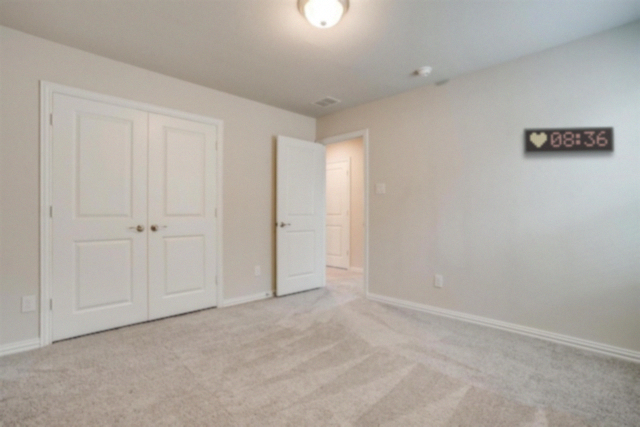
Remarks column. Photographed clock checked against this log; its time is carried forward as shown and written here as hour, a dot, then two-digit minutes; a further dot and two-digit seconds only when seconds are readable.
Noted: 8.36
